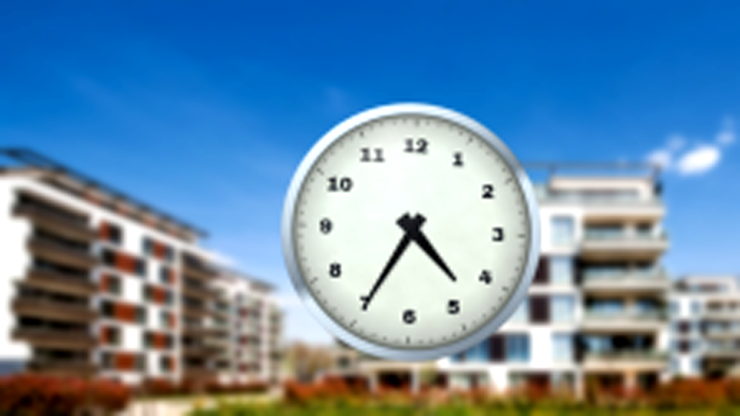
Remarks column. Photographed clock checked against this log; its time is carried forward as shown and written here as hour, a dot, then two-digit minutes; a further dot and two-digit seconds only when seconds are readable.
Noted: 4.35
